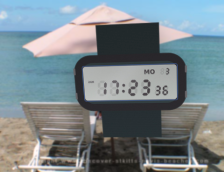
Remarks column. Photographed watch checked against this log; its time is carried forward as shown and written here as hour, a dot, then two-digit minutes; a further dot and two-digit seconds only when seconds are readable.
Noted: 17.23.36
